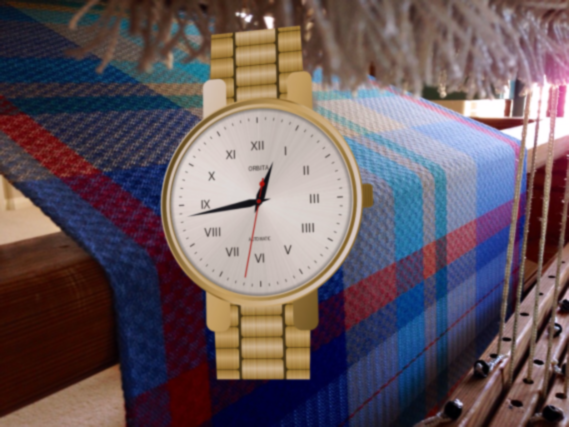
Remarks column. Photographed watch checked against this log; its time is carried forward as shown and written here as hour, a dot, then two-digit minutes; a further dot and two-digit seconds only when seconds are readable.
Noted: 12.43.32
